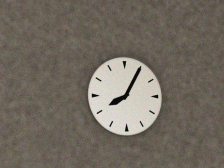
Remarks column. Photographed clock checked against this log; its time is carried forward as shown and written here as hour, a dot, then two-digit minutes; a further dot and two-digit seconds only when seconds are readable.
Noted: 8.05
